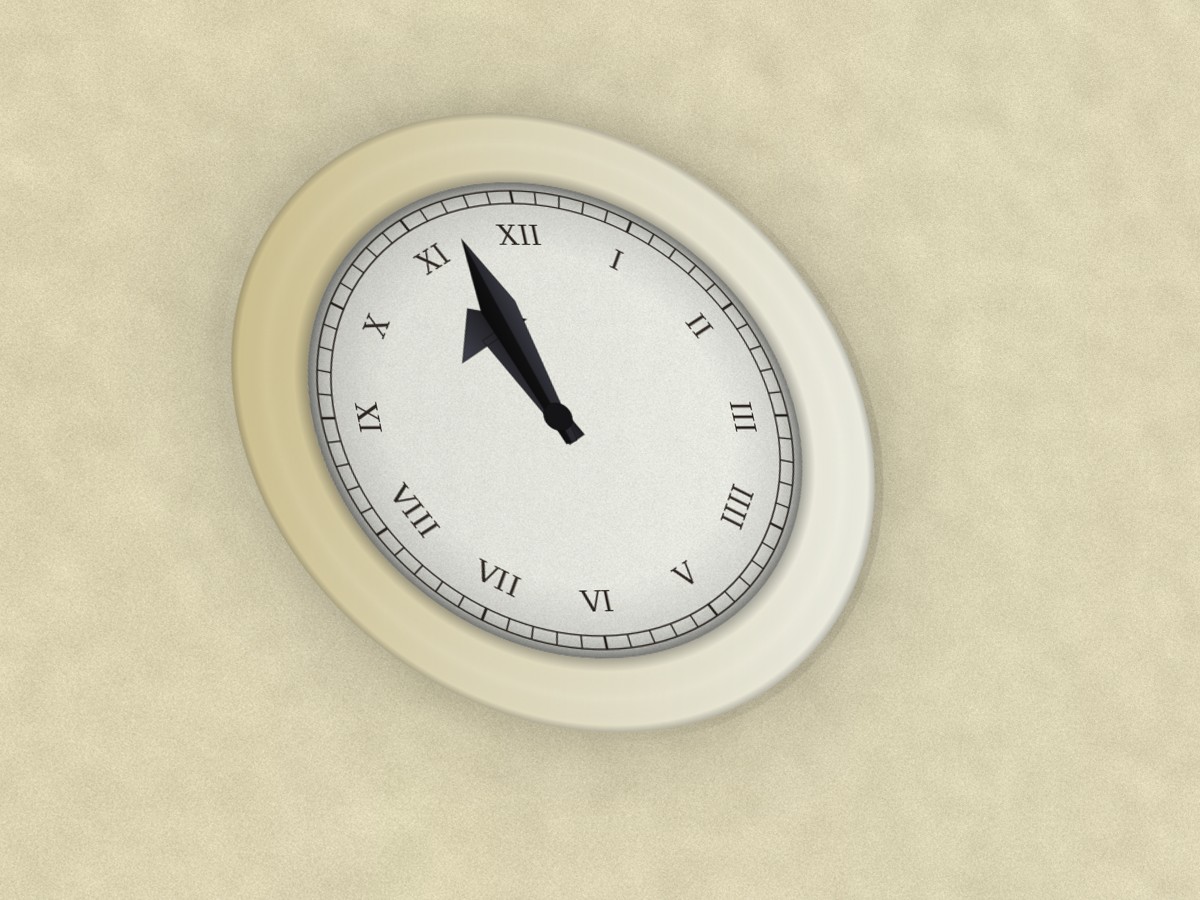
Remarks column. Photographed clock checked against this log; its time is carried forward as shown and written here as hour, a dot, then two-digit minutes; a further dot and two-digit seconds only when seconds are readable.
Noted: 10.57
